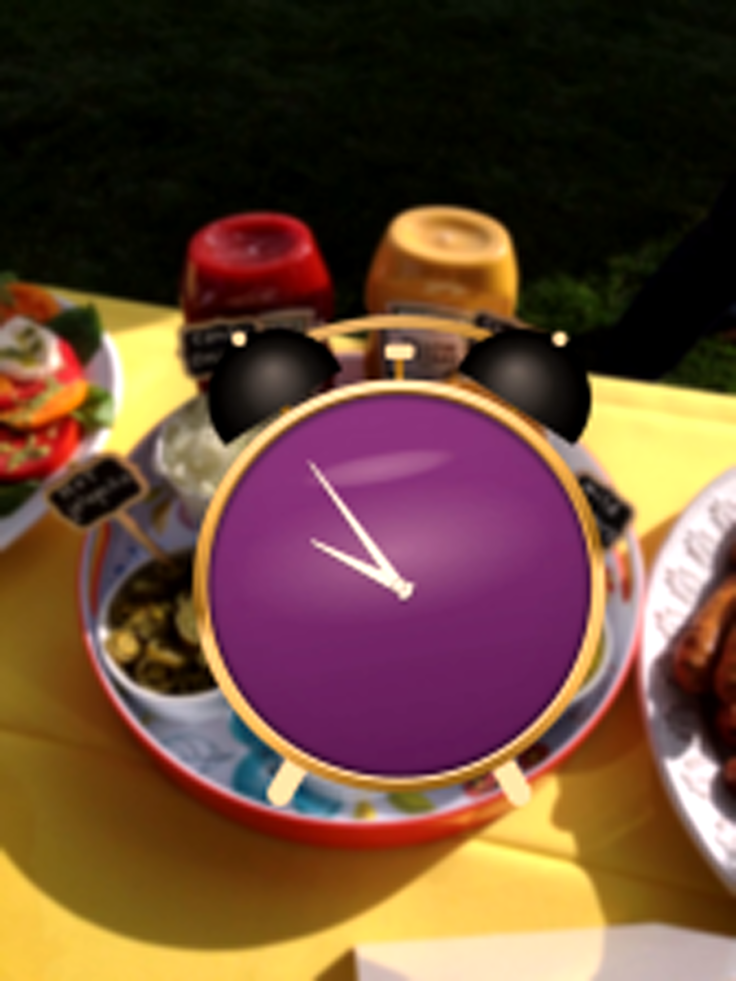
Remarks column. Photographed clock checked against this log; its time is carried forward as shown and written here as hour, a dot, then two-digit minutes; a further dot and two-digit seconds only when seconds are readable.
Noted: 9.54
